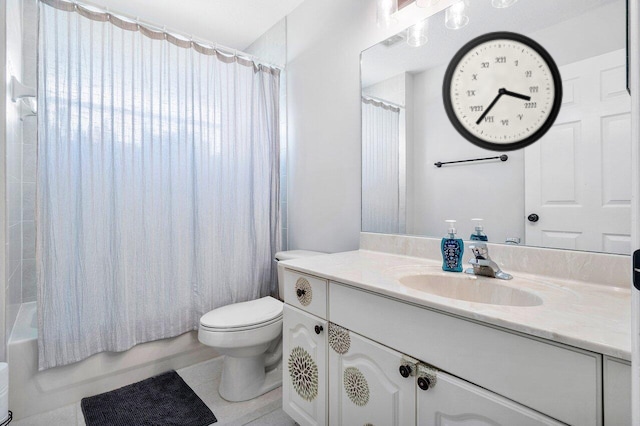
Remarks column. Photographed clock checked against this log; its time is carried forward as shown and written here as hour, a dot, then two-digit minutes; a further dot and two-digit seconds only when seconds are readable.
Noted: 3.37
